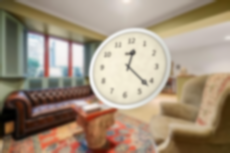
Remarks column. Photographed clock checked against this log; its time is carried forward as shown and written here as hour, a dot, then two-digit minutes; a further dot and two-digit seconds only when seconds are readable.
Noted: 12.22
